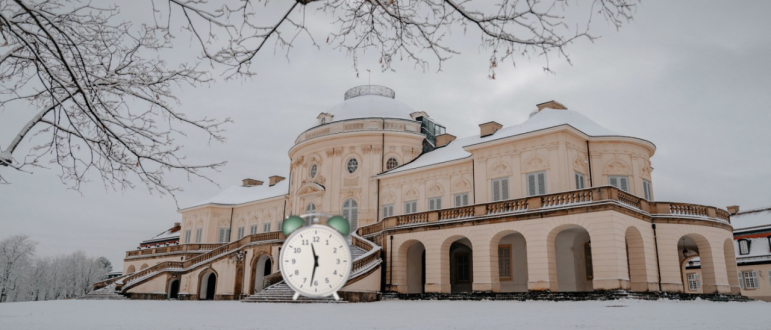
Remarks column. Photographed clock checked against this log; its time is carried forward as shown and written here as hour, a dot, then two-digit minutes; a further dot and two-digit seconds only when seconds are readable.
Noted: 11.32
